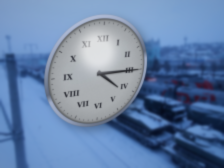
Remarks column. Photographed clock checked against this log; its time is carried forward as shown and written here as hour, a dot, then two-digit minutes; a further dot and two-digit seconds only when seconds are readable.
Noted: 4.15
